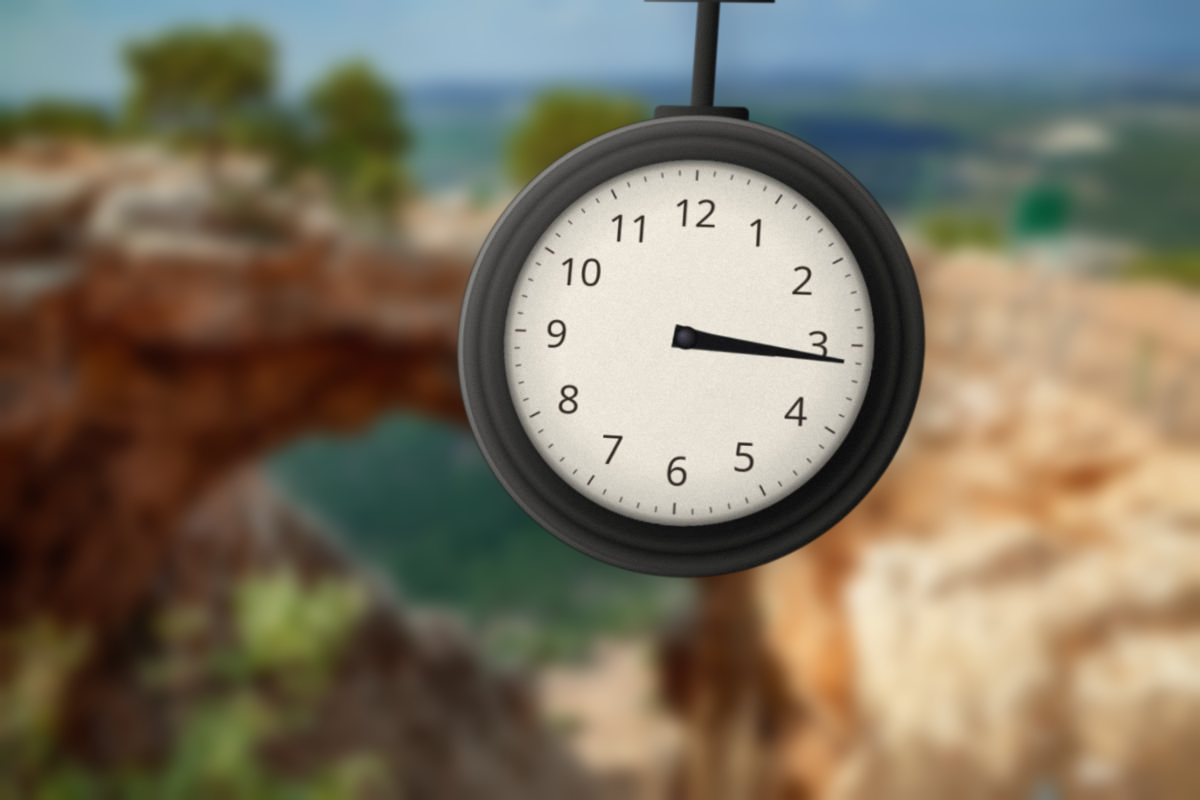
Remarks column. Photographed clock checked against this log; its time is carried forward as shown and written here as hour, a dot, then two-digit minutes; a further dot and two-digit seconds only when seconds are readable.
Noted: 3.16
